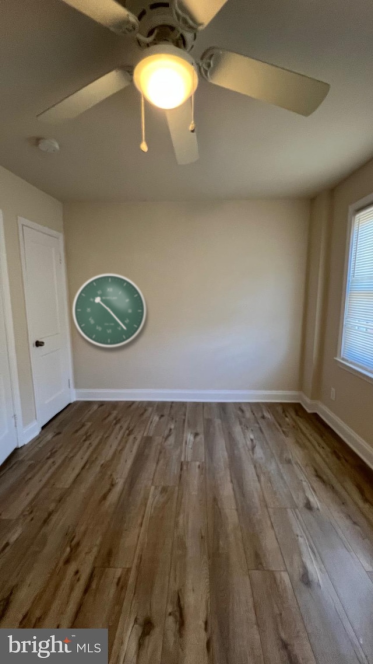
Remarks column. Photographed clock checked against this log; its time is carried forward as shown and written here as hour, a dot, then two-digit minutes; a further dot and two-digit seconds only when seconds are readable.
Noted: 10.23
